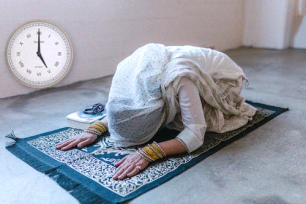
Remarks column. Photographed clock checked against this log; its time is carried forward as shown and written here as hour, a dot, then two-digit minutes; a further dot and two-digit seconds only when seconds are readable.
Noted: 5.00
